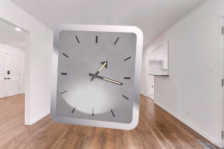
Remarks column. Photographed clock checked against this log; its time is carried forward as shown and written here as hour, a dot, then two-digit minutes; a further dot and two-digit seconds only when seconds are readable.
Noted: 1.17
